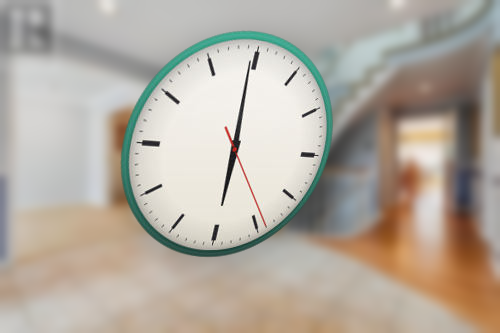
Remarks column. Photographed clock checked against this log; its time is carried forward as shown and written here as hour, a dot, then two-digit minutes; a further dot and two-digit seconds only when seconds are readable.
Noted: 5.59.24
